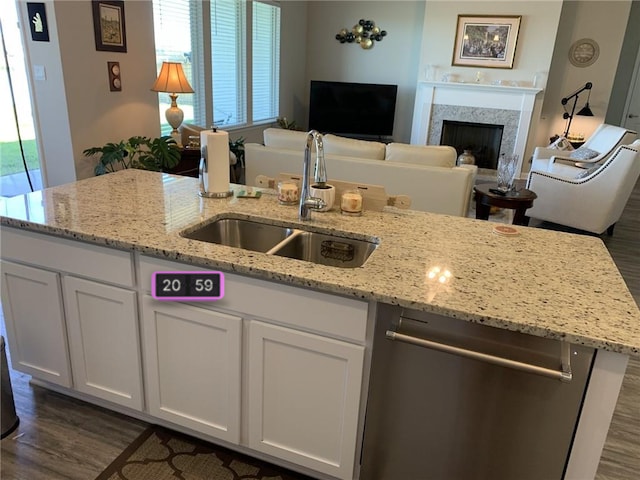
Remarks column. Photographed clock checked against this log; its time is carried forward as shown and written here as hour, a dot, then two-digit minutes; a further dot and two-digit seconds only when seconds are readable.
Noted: 20.59
